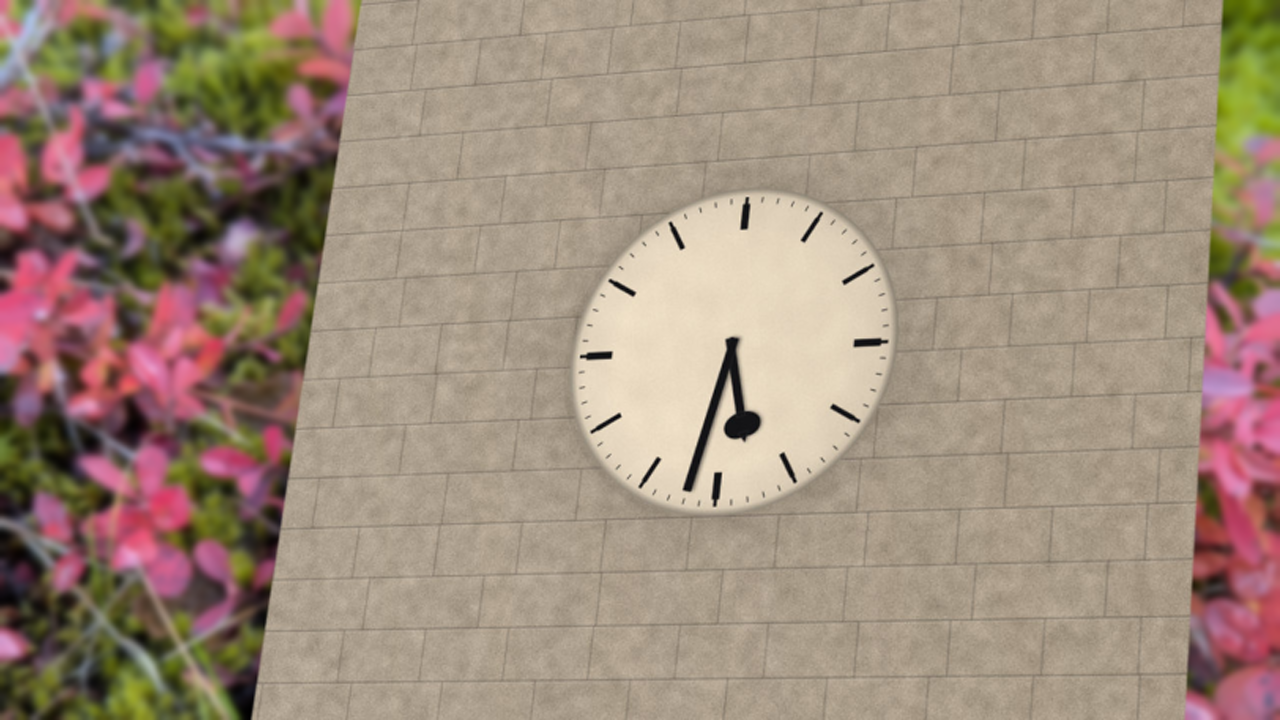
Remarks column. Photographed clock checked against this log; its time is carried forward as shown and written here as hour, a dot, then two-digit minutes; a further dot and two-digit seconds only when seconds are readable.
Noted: 5.32
